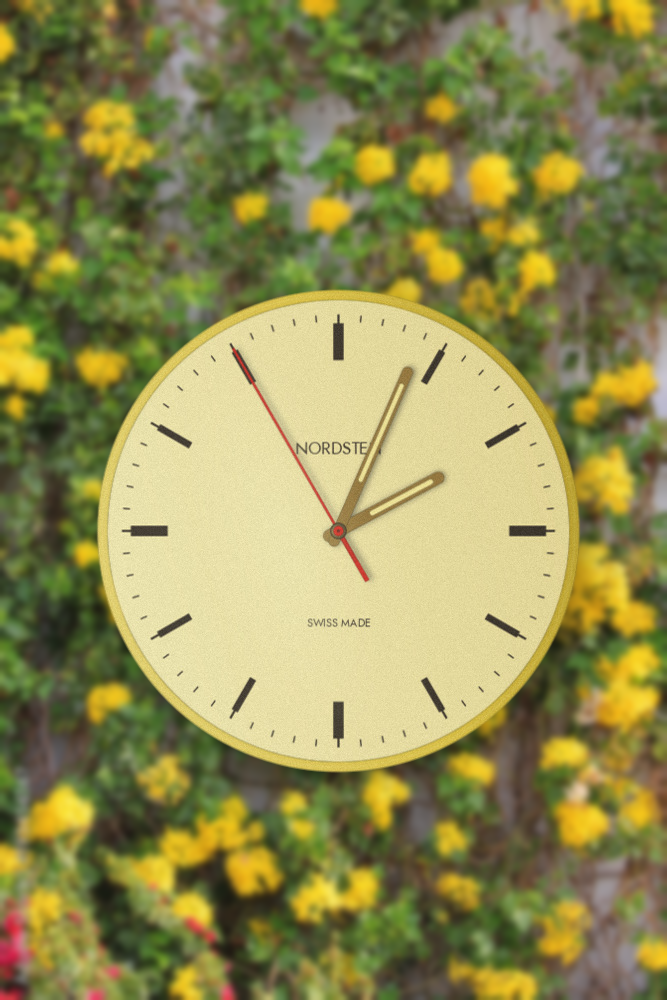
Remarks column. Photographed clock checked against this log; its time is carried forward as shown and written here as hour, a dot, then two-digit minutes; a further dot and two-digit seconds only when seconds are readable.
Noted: 2.03.55
